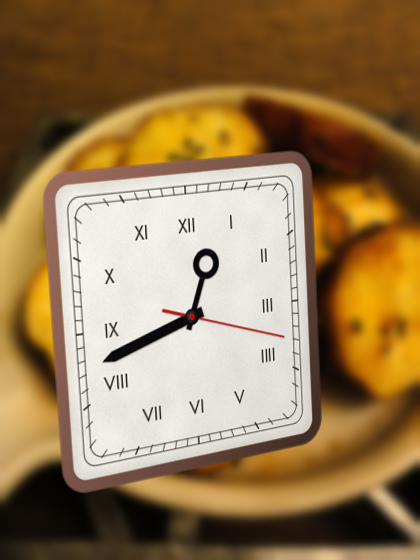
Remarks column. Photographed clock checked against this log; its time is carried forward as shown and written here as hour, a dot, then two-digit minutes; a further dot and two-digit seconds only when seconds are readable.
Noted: 12.42.18
